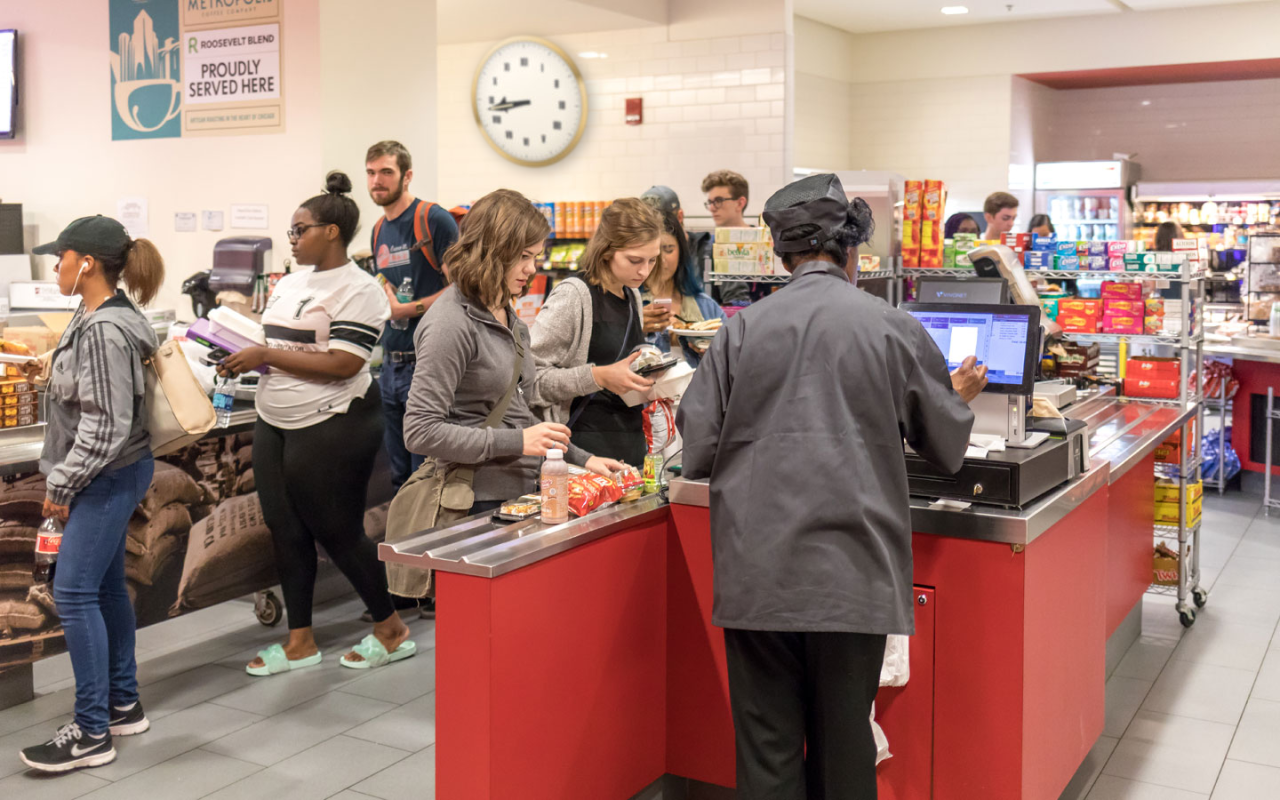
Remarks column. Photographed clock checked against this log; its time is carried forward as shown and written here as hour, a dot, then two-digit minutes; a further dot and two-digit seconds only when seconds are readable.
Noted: 8.43
